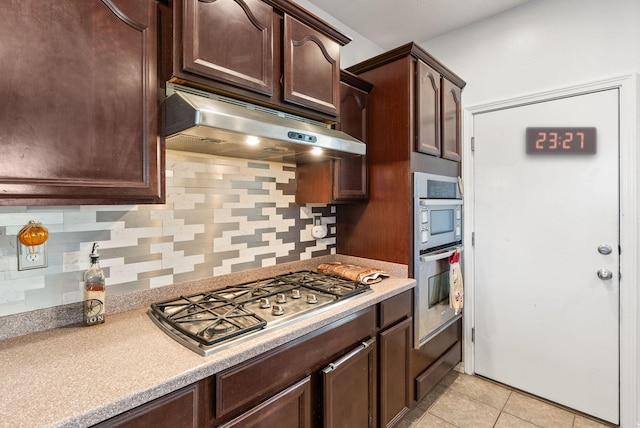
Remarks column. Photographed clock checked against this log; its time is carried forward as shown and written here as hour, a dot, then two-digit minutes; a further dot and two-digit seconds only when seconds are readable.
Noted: 23.27
